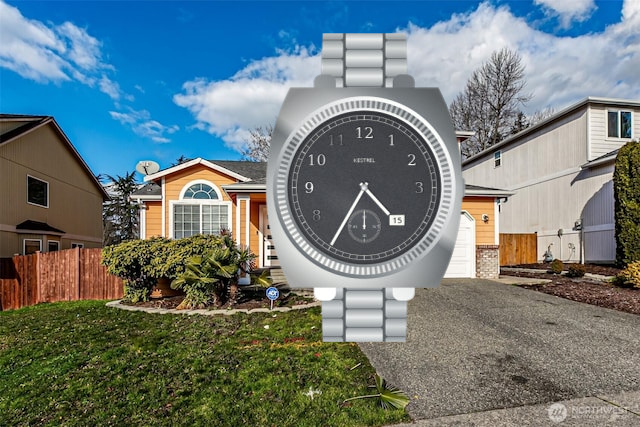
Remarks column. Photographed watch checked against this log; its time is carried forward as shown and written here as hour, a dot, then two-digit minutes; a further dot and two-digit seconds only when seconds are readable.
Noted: 4.35
